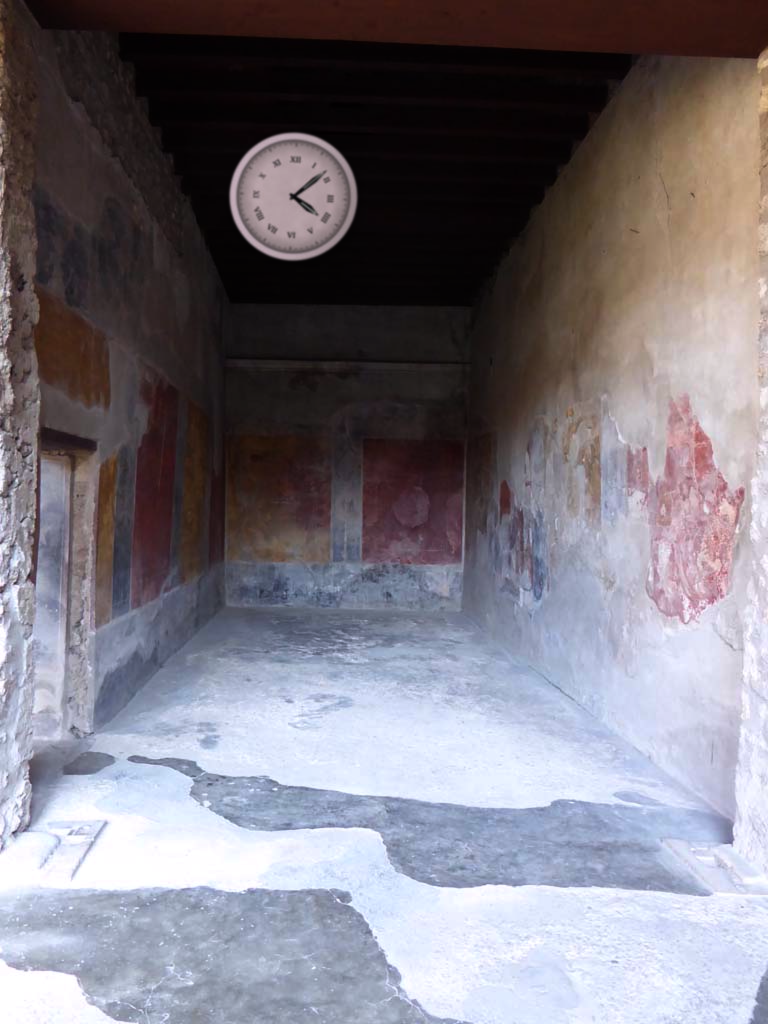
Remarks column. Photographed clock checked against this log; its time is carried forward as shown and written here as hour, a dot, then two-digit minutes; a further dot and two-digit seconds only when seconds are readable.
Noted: 4.08
